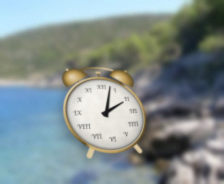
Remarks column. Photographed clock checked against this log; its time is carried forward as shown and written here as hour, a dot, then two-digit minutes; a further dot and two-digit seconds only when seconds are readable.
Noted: 2.03
